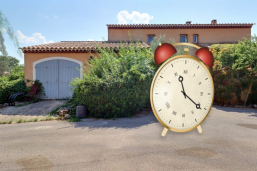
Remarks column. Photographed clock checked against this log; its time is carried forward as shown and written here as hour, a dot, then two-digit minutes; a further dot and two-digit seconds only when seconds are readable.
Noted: 11.21
